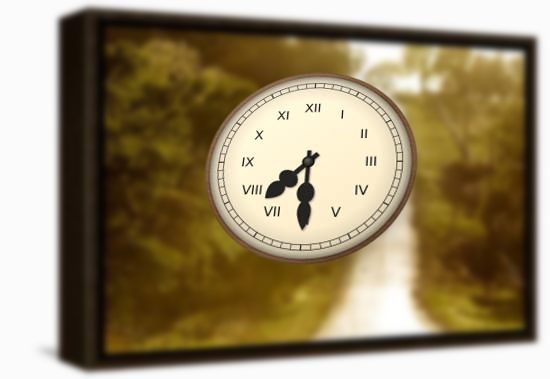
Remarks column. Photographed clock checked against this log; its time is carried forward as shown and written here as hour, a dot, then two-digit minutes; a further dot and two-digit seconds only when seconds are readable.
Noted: 7.30
